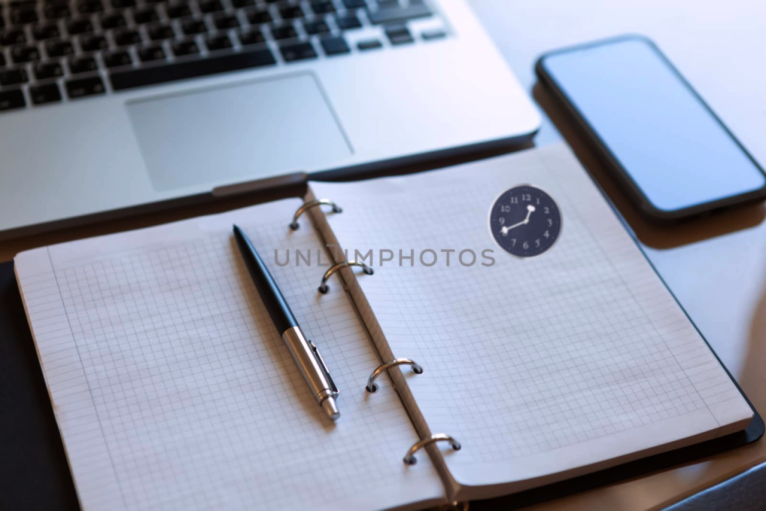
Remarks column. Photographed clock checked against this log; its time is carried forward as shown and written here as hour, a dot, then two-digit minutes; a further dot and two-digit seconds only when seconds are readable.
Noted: 12.41
